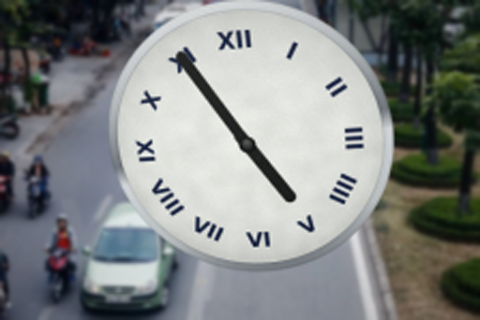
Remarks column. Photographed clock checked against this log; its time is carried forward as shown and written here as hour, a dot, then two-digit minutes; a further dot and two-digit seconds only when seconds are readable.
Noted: 4.55
